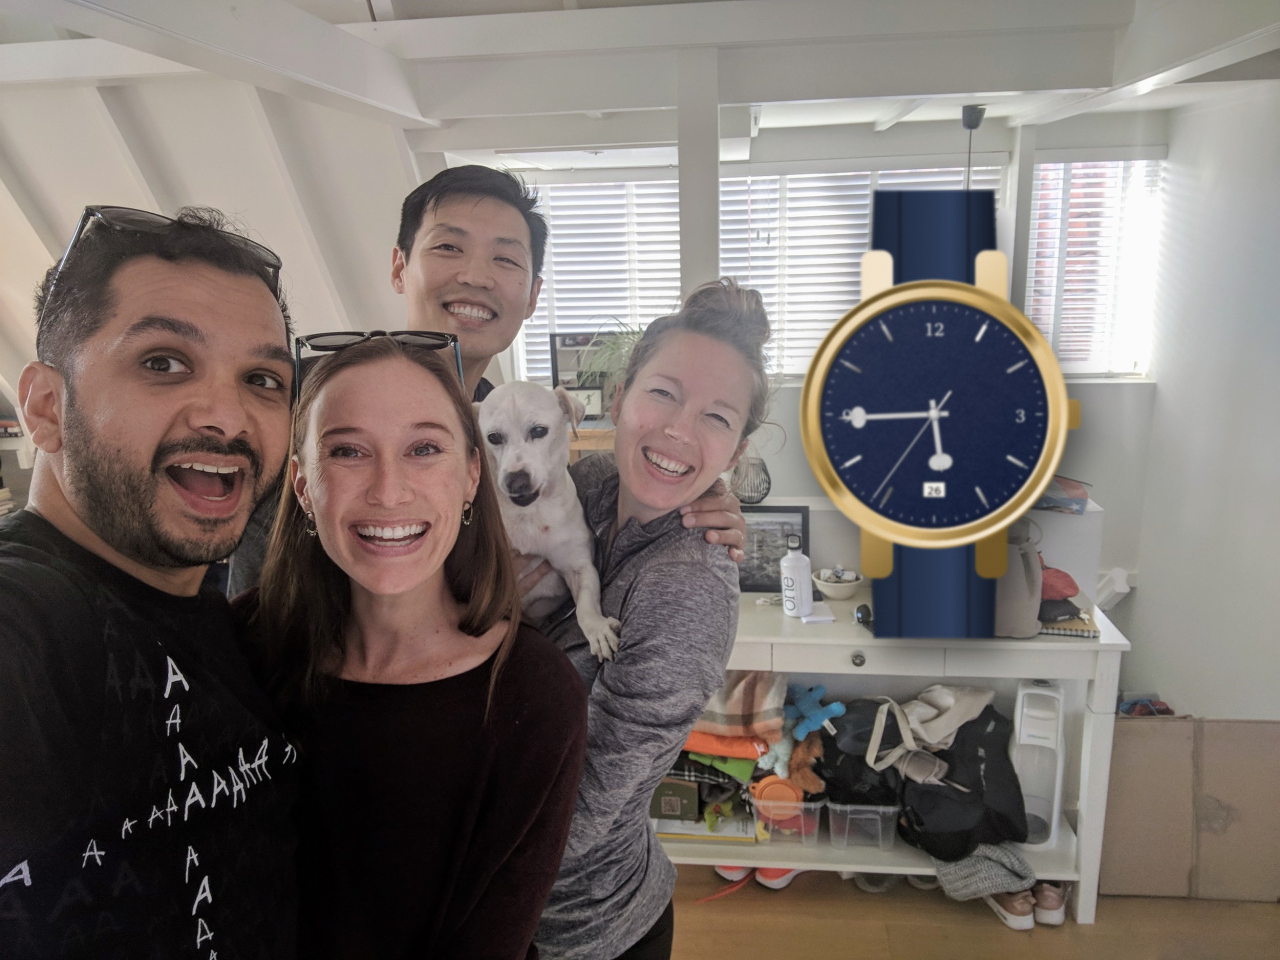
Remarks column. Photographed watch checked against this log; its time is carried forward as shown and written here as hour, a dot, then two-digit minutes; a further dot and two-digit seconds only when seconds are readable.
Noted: 5.44.36
